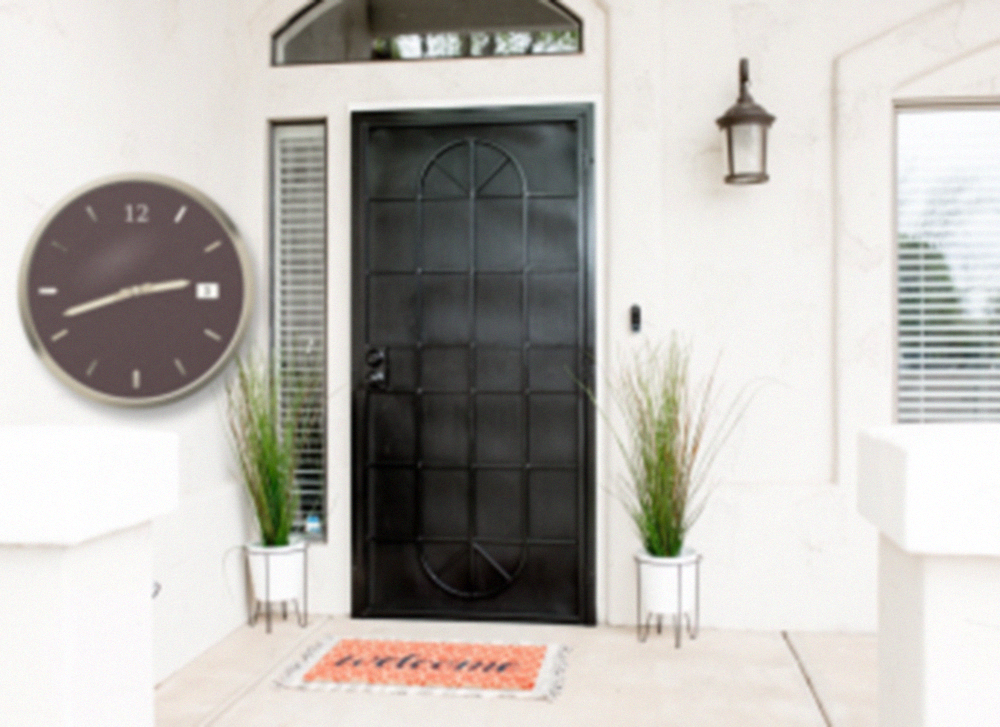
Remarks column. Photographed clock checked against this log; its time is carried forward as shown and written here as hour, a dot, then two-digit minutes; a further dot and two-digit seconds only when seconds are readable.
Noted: 2.42
